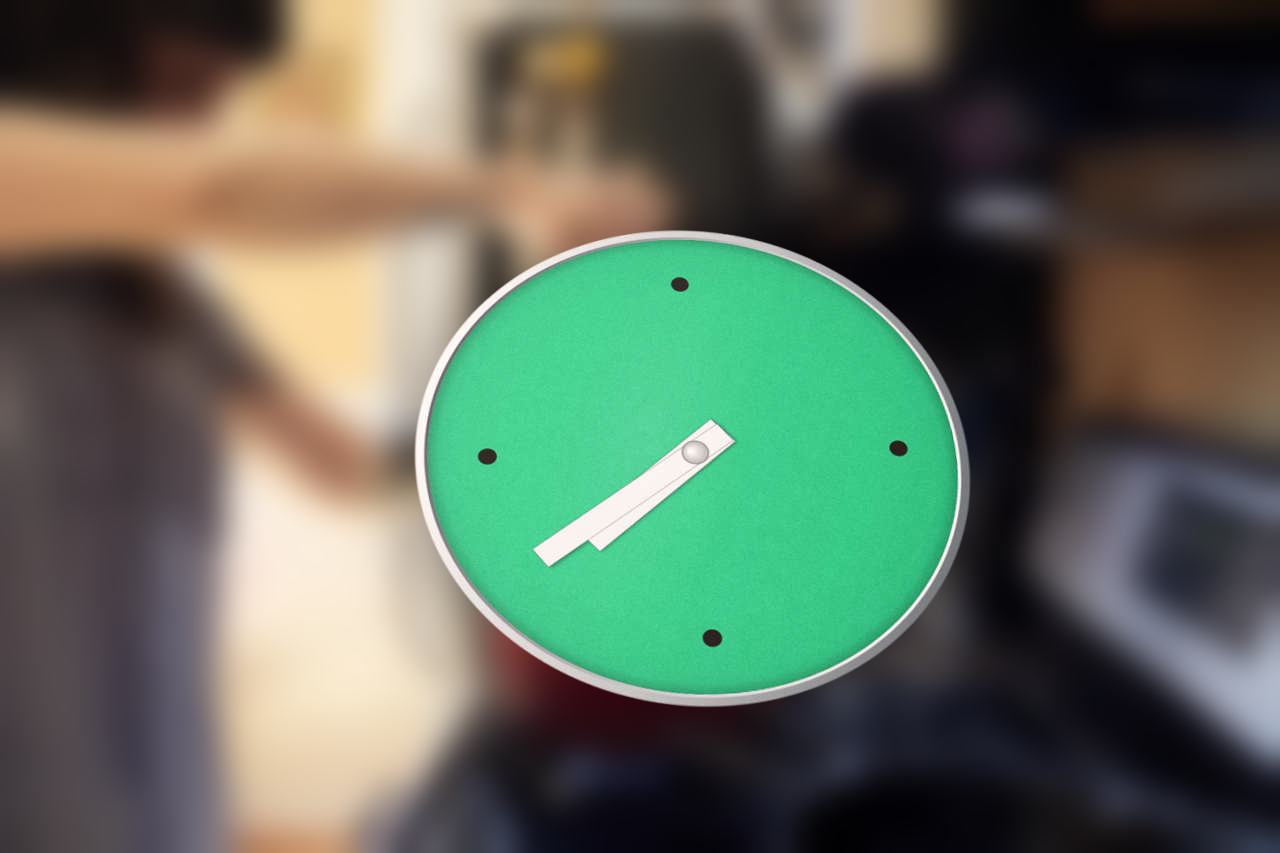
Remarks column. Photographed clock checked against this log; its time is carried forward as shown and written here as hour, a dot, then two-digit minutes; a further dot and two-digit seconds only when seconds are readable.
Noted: 7.39
